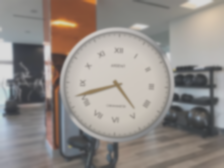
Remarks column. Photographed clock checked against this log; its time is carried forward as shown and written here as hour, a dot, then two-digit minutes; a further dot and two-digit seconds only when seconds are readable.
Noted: 4.42
